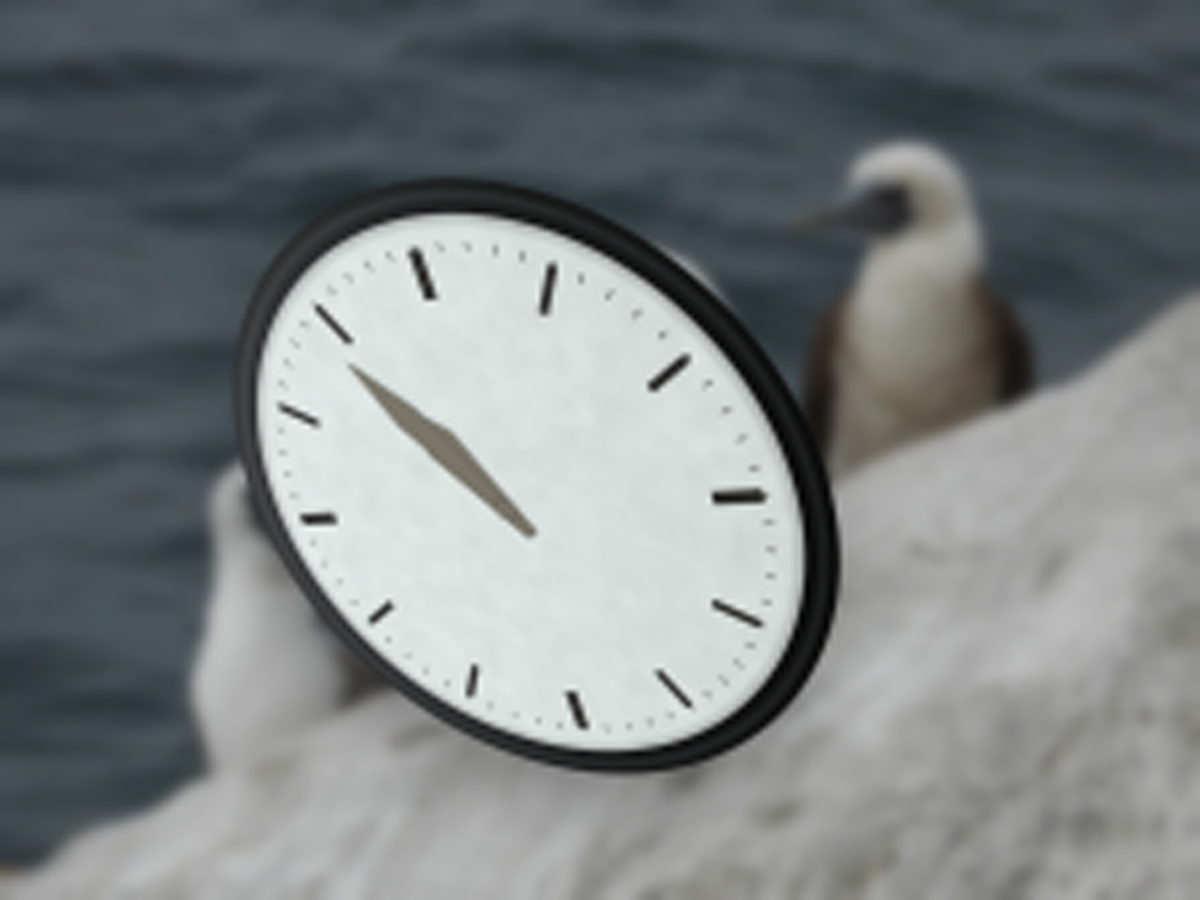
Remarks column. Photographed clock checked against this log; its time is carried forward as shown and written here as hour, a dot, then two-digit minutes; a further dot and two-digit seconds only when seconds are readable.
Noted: 10.54
